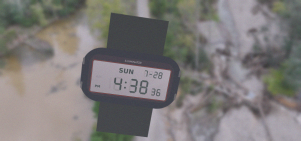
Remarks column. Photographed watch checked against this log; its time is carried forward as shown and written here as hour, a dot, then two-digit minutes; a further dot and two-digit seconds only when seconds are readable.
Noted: 4.38.36
